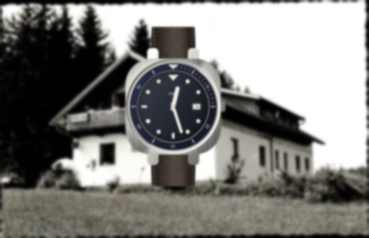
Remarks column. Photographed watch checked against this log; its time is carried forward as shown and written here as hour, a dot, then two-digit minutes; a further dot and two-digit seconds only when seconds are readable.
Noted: 12.27
